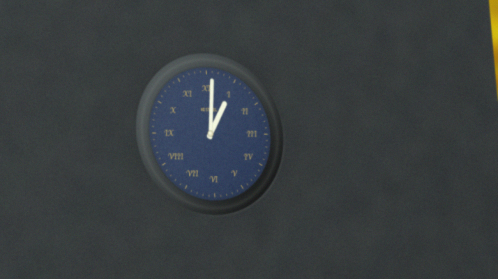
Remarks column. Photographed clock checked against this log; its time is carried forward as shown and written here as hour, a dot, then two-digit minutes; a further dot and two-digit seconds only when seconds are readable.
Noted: 1.01
